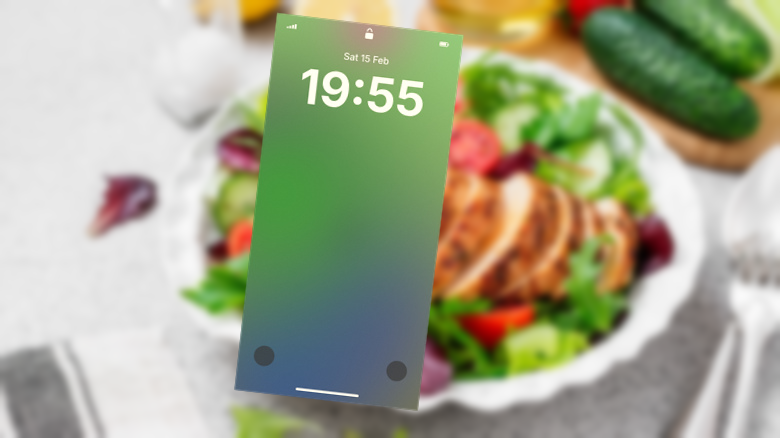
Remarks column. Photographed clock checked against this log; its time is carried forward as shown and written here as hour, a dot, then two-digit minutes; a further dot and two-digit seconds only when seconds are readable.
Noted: 19.55
